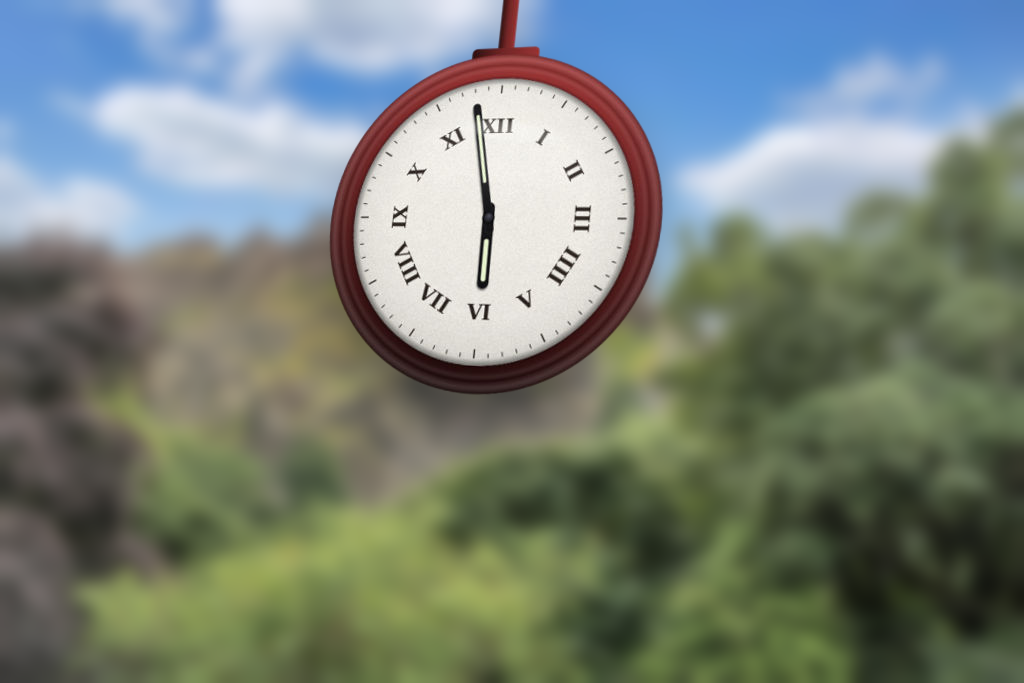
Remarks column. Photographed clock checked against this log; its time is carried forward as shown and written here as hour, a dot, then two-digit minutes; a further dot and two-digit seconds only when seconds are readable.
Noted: 5.58
